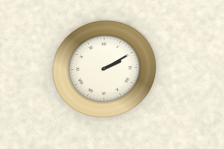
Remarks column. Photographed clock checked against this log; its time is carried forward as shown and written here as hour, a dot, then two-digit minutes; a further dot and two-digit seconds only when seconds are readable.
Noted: 2.10
